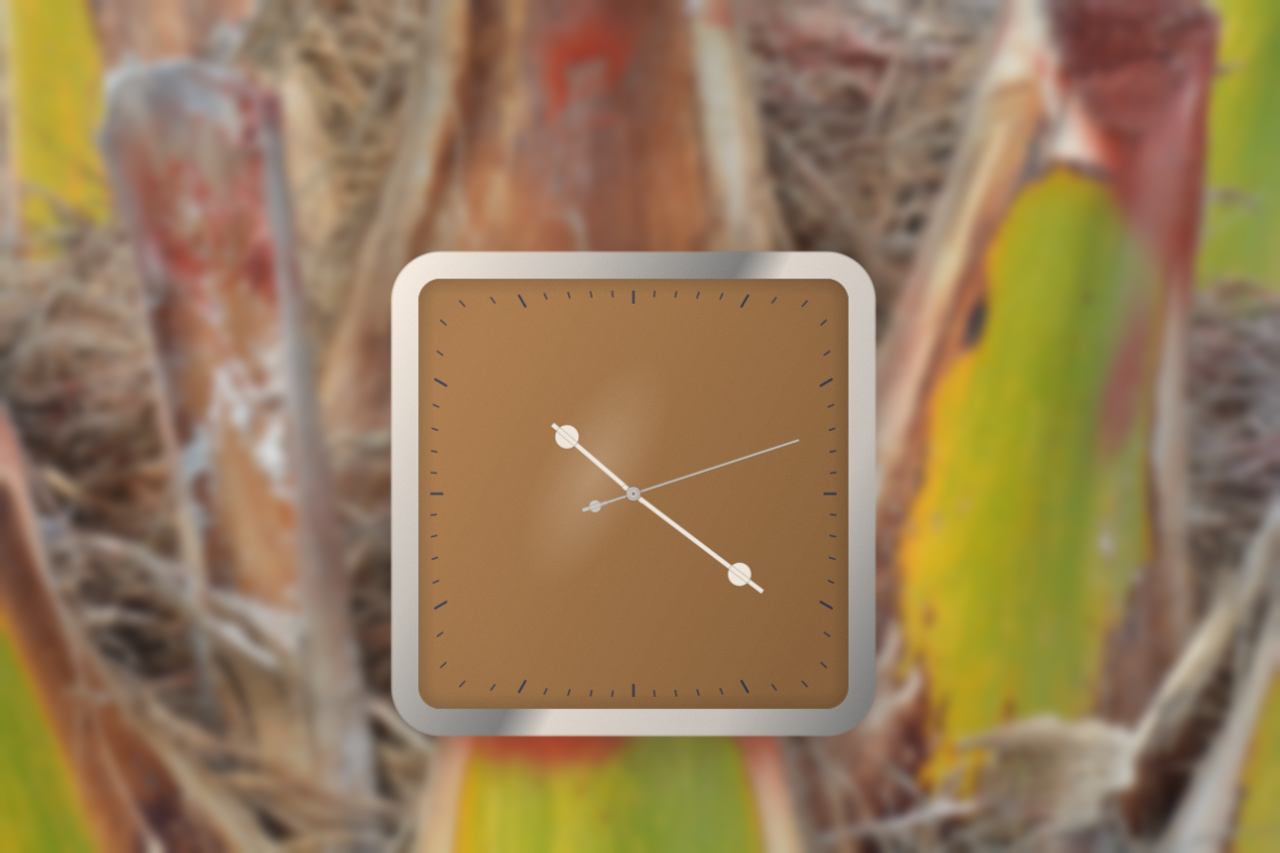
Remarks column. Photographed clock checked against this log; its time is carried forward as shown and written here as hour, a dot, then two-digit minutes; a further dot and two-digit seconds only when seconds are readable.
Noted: 10.21.12
